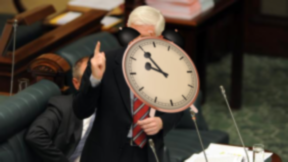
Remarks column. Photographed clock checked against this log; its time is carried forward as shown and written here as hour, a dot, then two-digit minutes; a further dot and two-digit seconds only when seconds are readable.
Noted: 9.55
